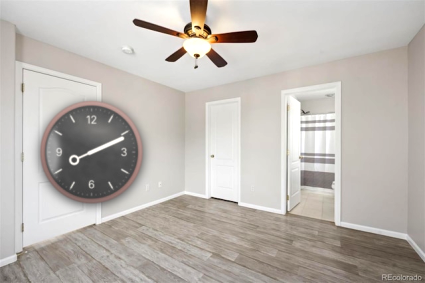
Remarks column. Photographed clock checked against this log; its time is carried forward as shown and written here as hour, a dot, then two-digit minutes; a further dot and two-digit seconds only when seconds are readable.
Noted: 8.11
